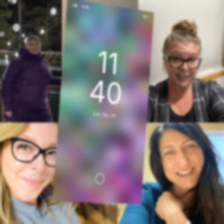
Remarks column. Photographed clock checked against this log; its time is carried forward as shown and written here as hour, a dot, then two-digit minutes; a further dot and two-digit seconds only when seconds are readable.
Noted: 11.40
